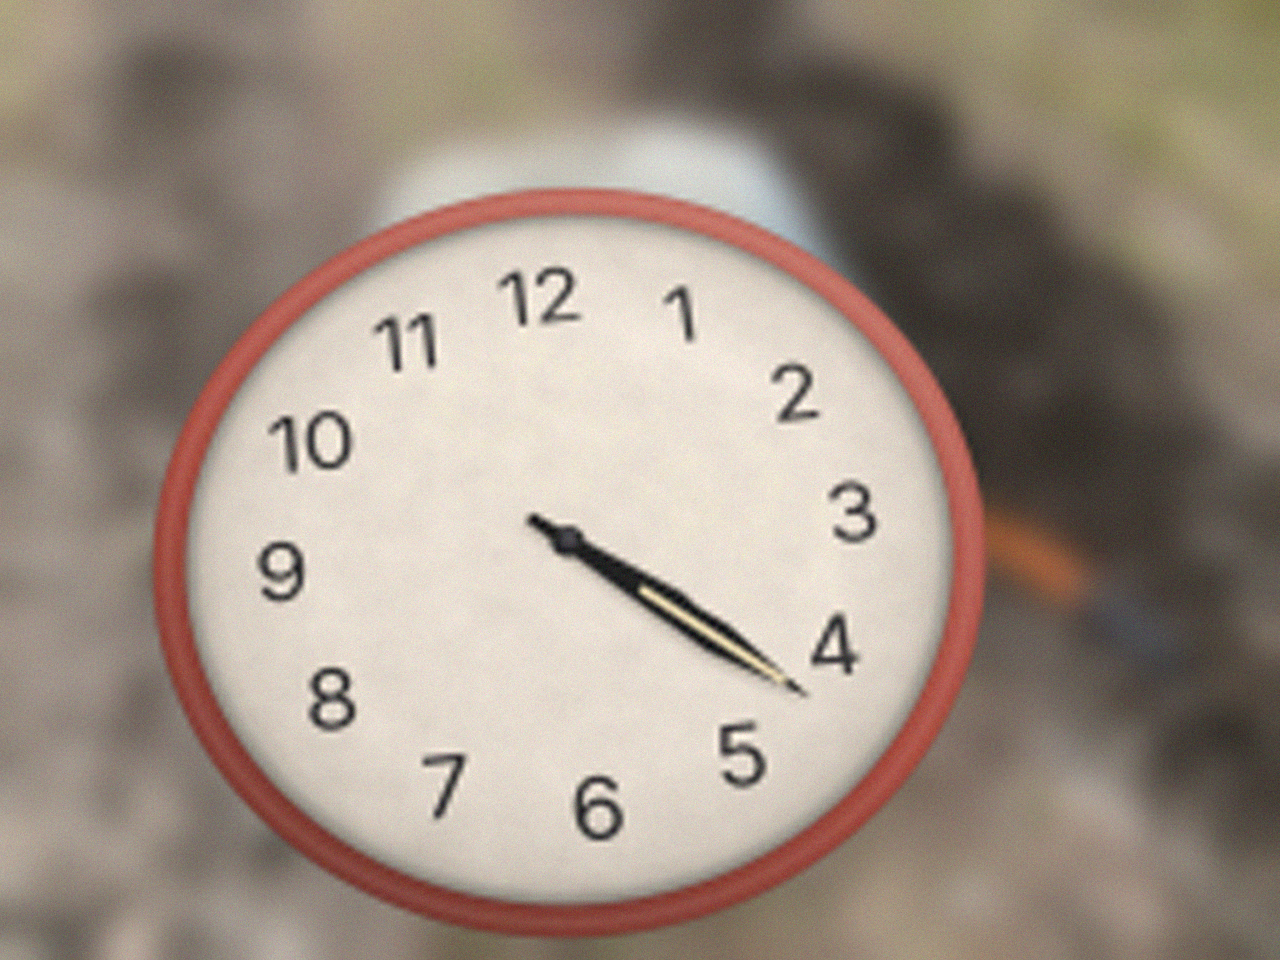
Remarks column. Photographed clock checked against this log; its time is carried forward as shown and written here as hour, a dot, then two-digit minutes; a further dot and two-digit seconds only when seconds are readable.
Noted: 4.22
